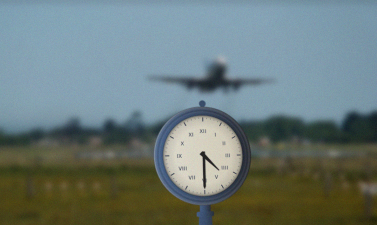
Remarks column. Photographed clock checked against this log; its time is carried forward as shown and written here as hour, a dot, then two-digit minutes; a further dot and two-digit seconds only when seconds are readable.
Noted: 4.30
